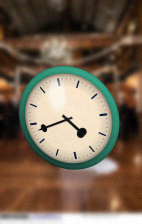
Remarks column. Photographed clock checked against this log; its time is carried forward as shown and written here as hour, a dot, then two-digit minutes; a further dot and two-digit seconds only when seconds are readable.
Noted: 4.43
